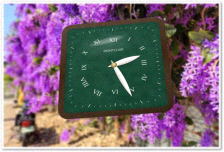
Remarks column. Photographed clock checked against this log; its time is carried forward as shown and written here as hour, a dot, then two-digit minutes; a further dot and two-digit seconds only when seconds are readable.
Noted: 2.26
